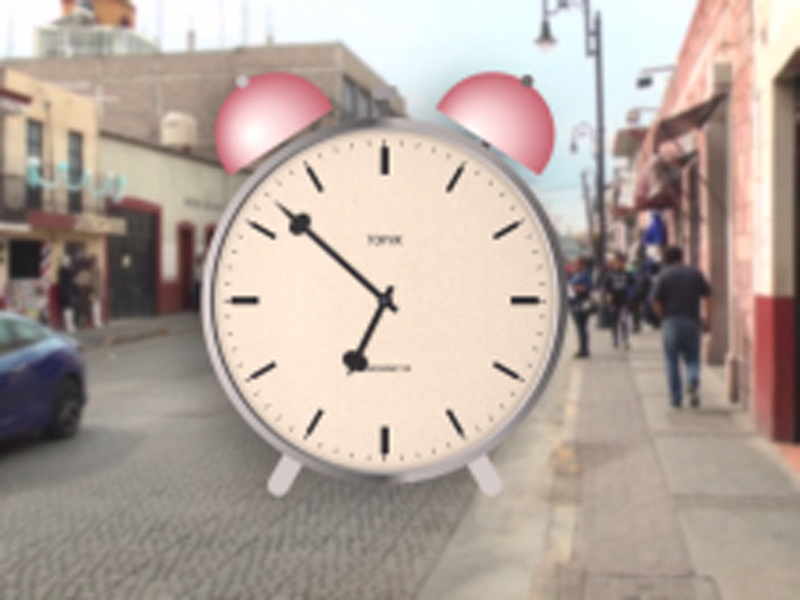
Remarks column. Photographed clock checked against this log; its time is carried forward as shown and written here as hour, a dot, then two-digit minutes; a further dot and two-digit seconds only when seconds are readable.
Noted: 6.52
